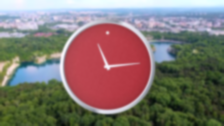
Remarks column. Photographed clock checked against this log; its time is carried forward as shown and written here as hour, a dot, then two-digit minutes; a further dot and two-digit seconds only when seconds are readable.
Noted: 11.14
